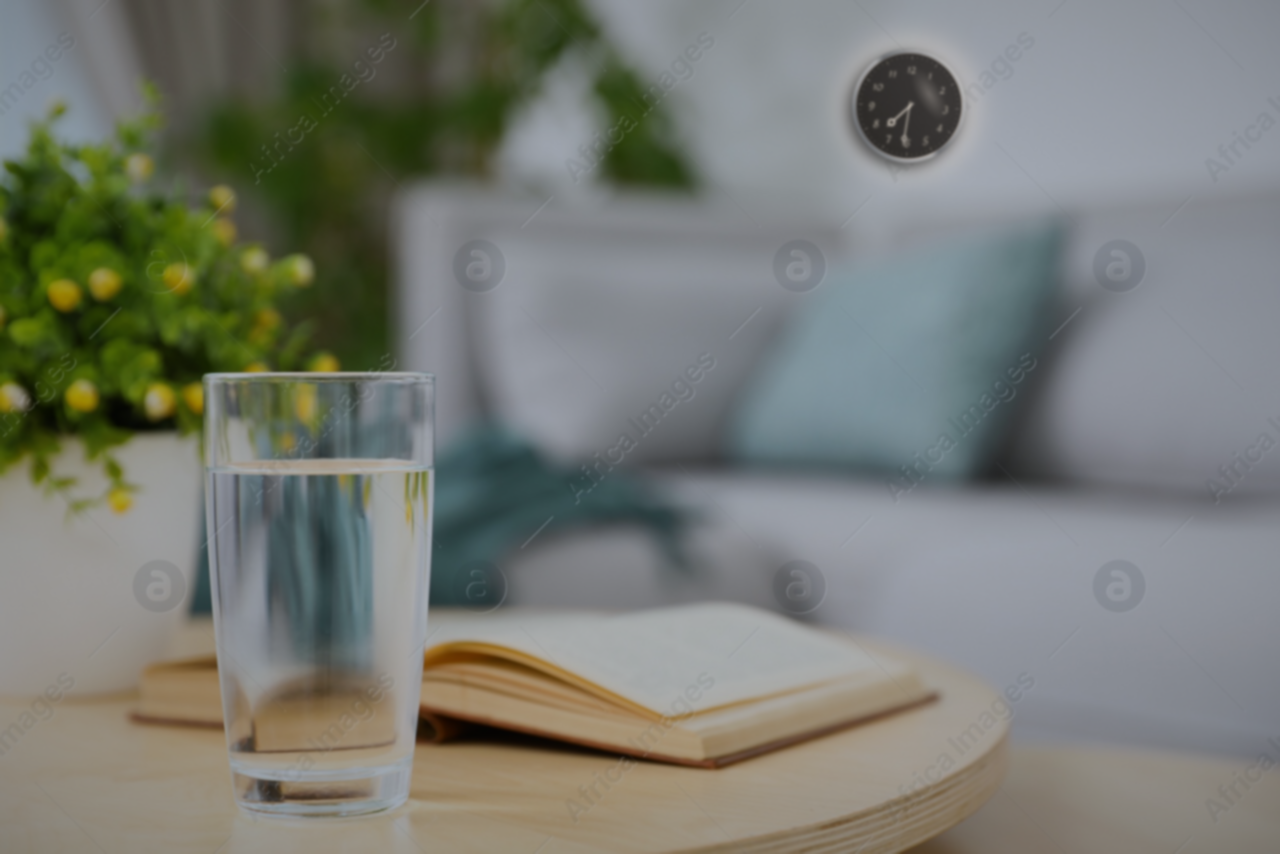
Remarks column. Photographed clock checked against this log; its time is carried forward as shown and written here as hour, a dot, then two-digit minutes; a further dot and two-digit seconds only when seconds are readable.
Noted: 7.31
